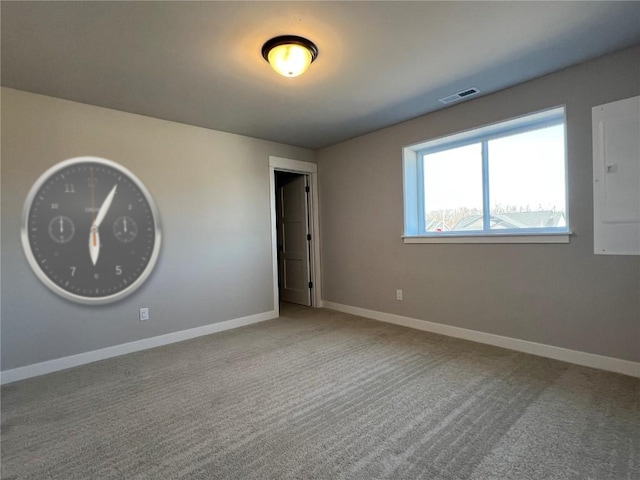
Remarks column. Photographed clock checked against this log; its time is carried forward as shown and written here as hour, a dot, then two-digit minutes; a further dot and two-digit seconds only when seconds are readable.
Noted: 6.05
